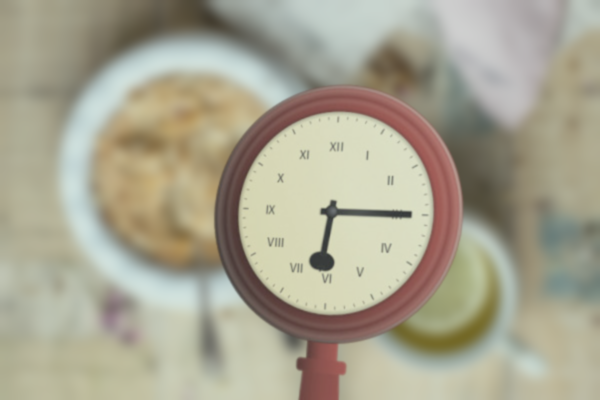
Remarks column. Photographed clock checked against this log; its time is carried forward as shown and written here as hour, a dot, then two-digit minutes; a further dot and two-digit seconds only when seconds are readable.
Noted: 6.15
